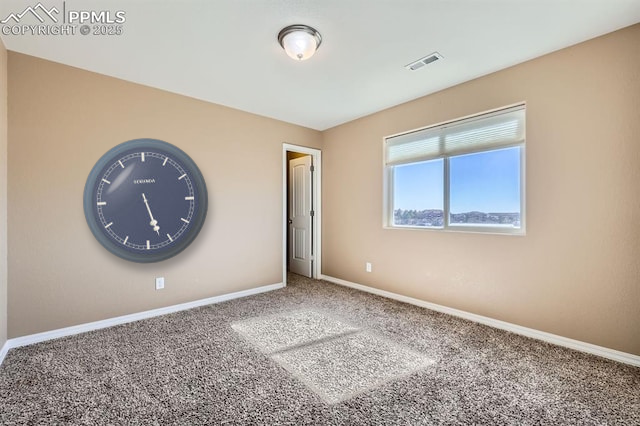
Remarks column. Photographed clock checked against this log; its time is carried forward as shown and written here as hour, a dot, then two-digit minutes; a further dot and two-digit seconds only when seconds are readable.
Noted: 5.27
